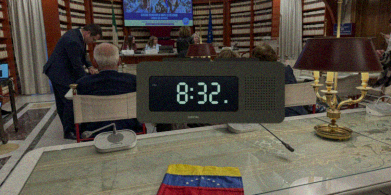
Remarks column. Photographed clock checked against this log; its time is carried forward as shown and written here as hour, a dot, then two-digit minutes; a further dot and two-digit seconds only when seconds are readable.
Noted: 8.32
